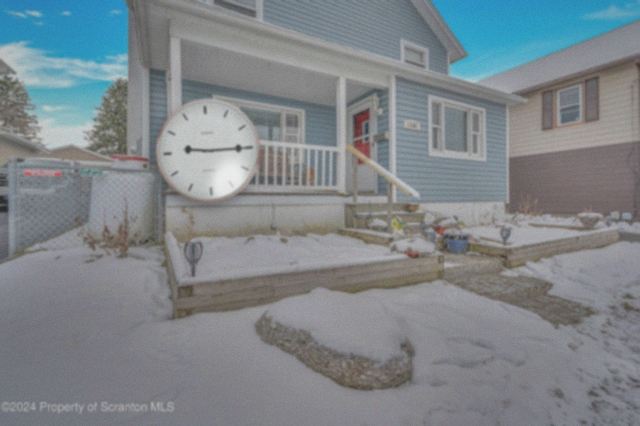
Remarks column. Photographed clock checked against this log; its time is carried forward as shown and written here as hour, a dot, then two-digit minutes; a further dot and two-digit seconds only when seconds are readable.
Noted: 9.15
